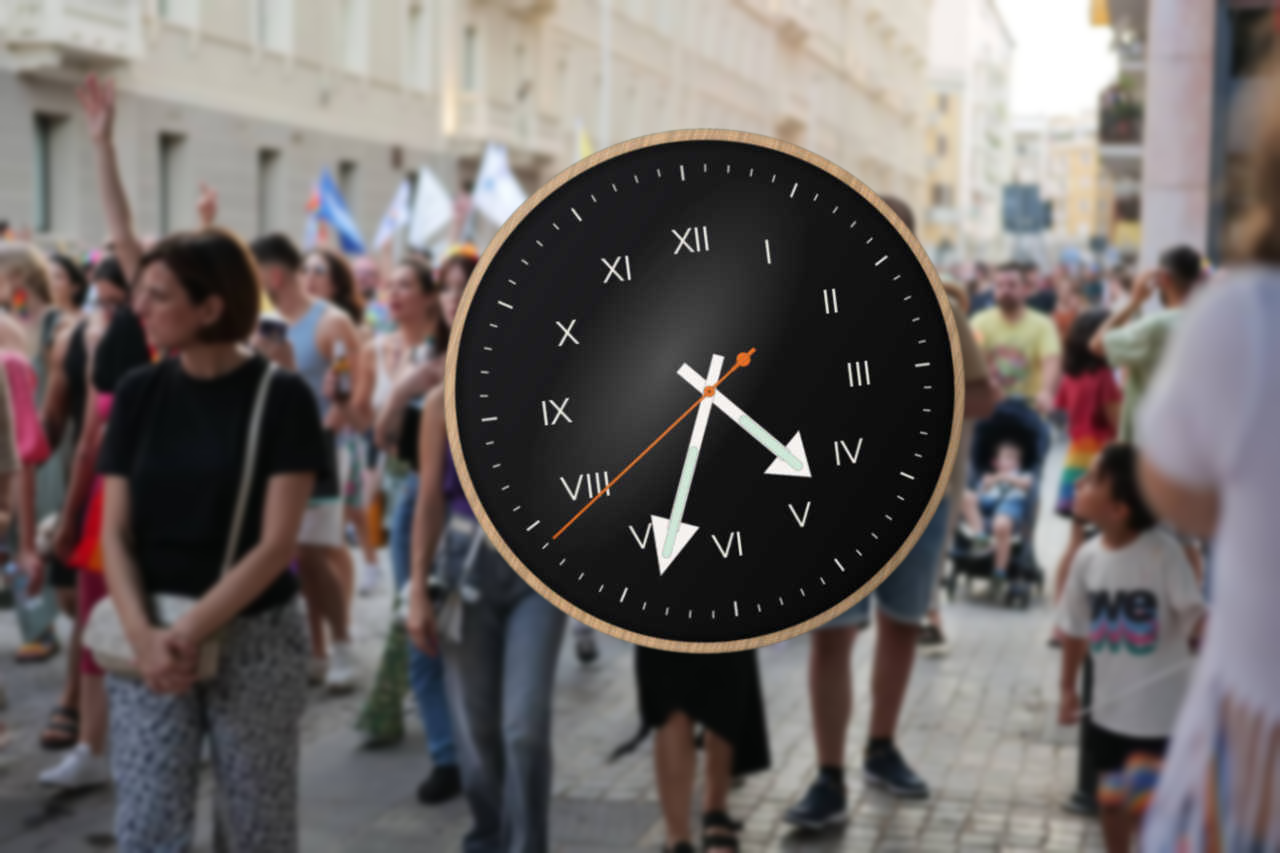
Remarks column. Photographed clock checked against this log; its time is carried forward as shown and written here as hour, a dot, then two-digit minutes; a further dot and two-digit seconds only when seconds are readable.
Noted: 4.33.39
